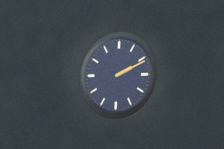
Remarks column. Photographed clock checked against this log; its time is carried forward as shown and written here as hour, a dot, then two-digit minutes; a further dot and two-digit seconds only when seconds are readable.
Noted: 2.11
